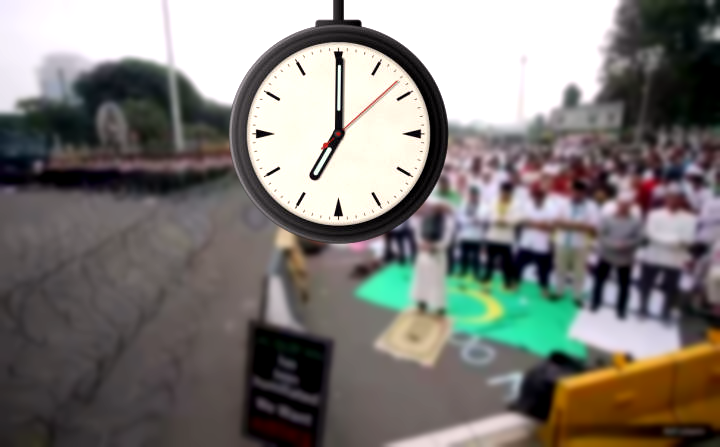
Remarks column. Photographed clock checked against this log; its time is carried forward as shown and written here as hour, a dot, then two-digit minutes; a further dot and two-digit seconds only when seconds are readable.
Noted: 7.00.08
